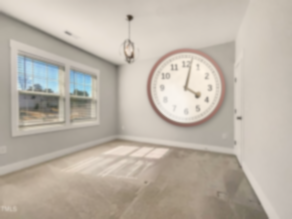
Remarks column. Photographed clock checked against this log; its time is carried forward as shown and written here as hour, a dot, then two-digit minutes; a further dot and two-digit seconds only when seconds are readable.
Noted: 4.02
